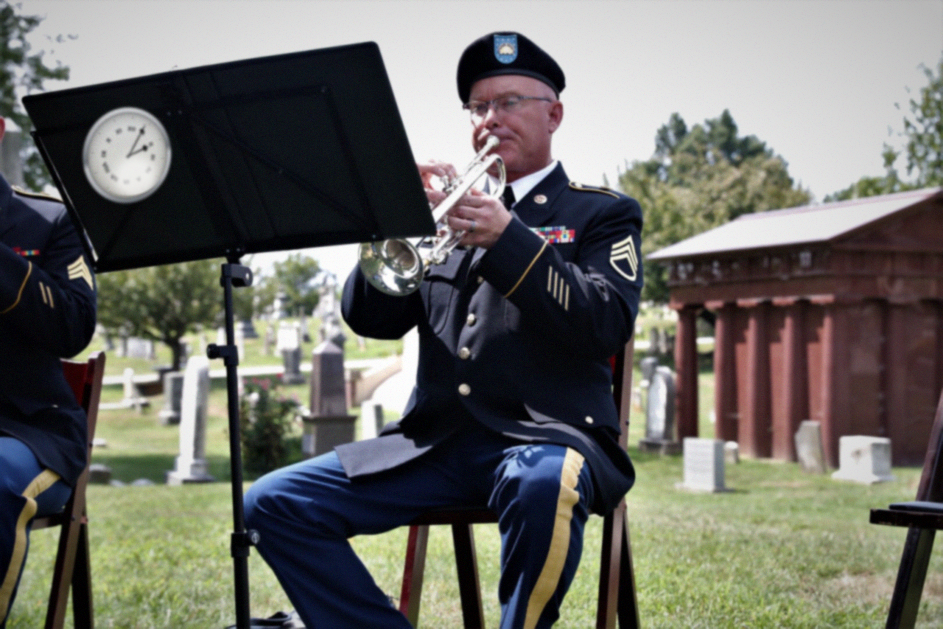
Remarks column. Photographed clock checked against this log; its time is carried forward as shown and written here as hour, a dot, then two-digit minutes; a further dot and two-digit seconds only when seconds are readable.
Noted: 2.04
